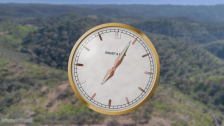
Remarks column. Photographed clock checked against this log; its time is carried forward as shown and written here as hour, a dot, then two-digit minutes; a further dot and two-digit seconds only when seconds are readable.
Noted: 7.04
